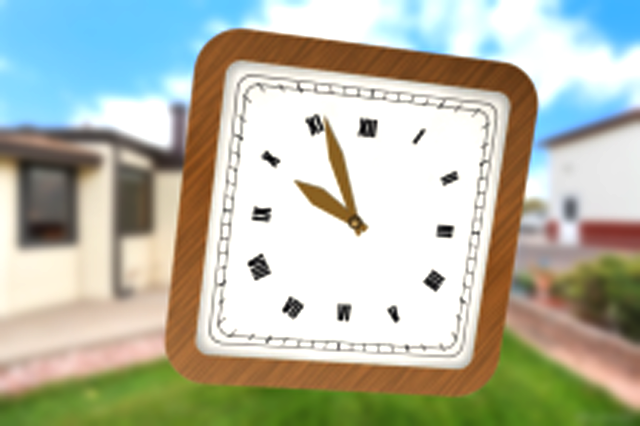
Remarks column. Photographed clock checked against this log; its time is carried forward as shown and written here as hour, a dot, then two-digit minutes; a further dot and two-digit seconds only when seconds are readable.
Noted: 9.56
